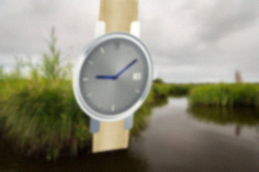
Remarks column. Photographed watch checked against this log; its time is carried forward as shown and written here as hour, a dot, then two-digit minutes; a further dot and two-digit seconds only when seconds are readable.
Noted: 9.09
